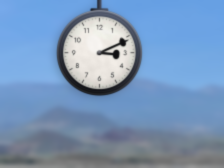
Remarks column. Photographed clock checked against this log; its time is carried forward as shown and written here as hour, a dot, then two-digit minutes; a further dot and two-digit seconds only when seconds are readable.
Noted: 3.11
